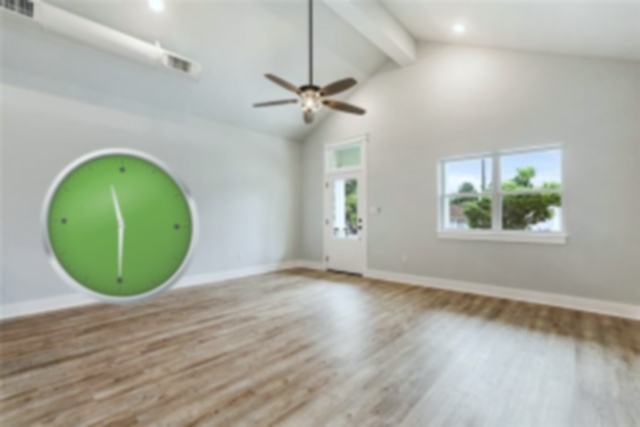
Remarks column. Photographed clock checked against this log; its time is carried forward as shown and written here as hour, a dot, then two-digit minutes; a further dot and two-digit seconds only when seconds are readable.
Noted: 11.30
